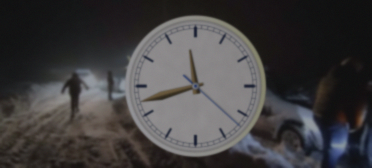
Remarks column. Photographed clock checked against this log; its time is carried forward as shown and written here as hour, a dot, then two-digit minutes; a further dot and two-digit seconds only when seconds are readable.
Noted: 11.42.22
